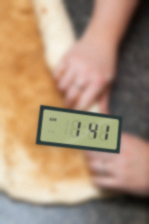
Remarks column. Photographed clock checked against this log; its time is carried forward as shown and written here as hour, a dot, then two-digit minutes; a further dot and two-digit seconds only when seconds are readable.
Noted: 1.41
